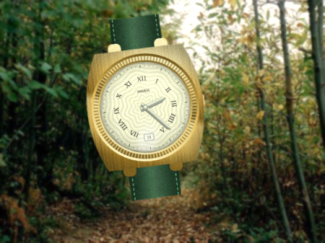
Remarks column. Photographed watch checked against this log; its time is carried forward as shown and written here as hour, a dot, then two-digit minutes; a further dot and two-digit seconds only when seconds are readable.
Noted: 2.23
